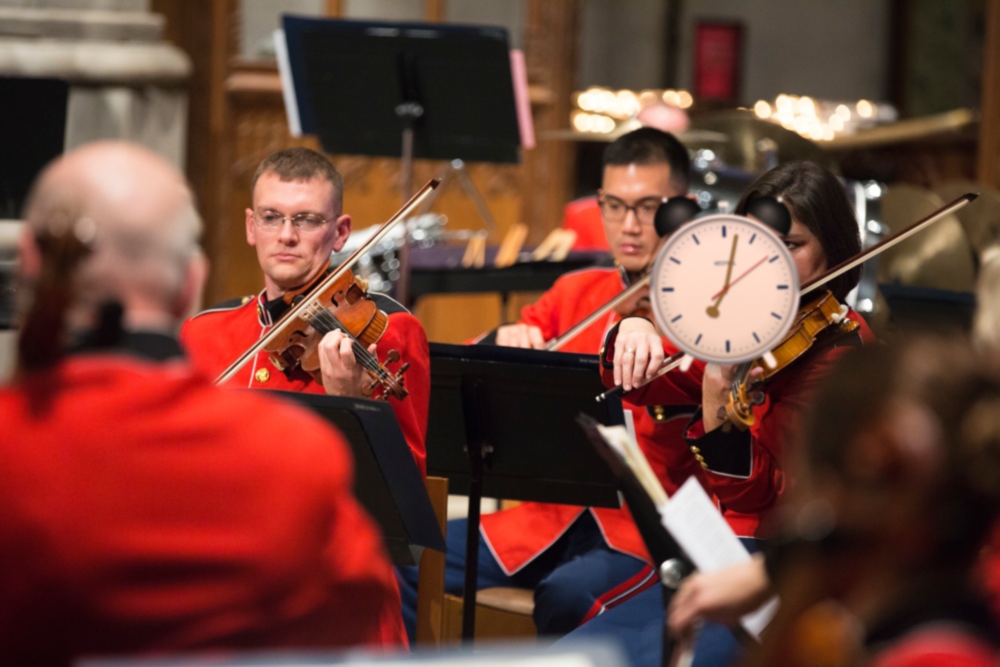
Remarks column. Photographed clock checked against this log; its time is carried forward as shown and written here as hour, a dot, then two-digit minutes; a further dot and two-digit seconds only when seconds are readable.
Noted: 7.02.09
